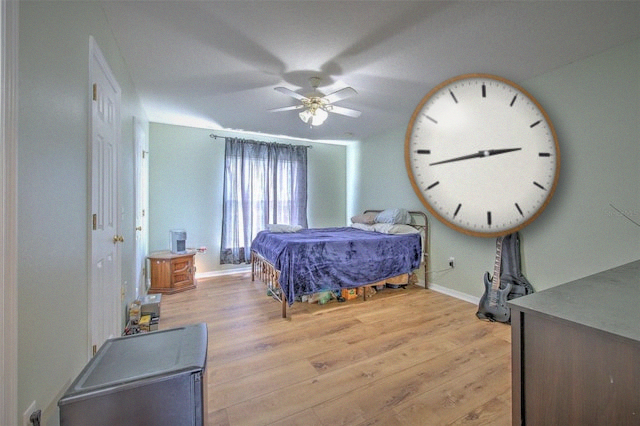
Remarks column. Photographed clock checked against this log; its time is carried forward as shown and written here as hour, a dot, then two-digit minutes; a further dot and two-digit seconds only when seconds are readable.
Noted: 2.43
